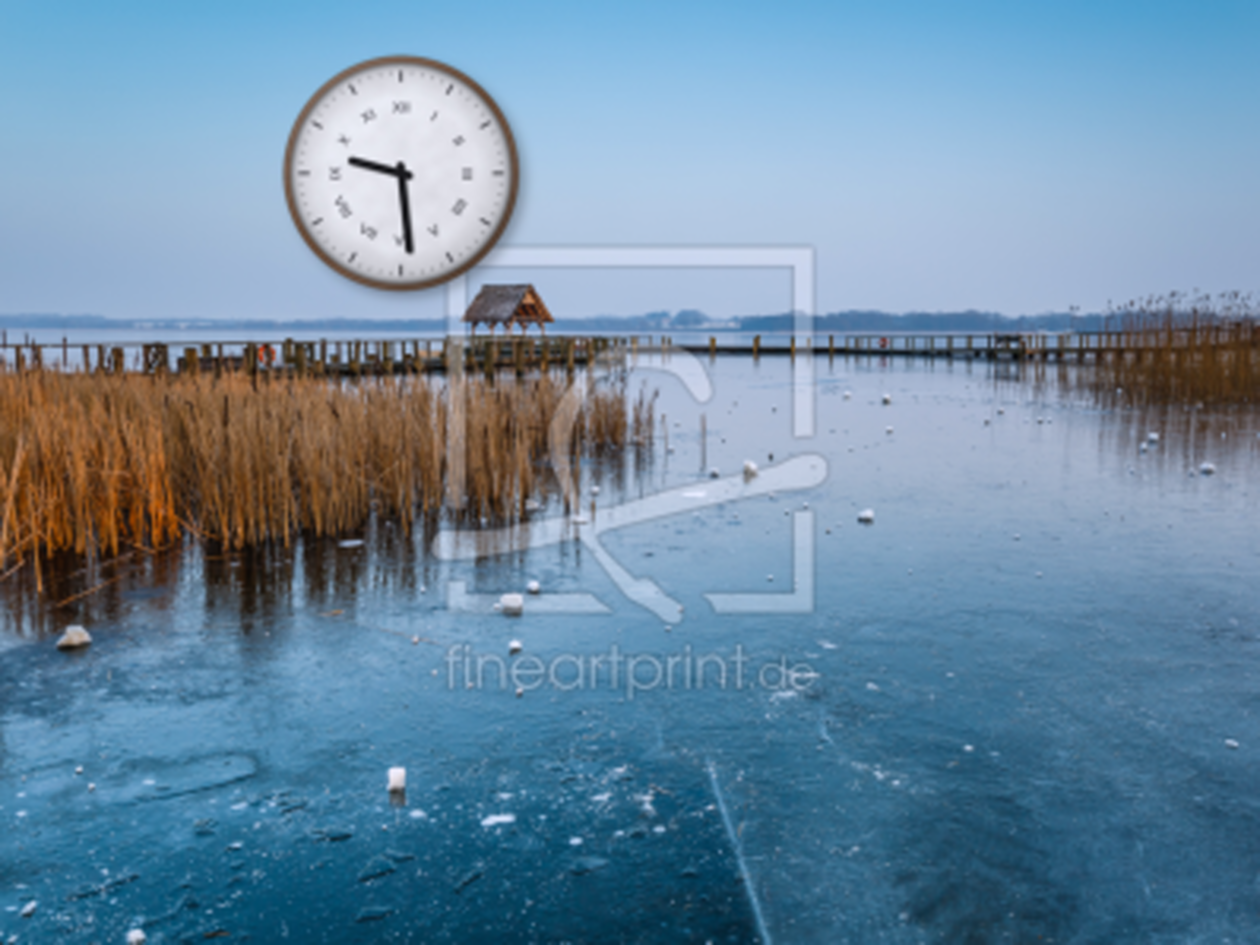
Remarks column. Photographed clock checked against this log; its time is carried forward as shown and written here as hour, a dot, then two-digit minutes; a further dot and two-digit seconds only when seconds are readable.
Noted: 9.29
